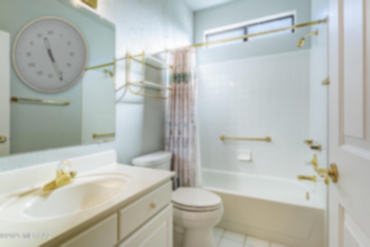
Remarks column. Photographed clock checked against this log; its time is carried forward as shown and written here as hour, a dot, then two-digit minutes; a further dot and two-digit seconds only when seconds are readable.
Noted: 11.26
